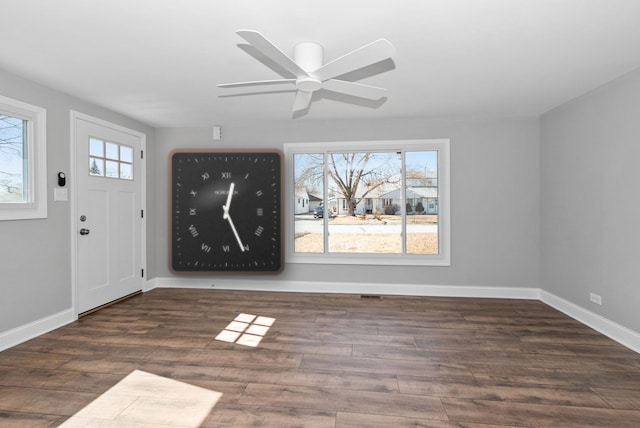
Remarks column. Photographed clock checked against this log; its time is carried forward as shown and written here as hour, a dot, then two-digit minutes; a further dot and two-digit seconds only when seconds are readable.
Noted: 12.26
